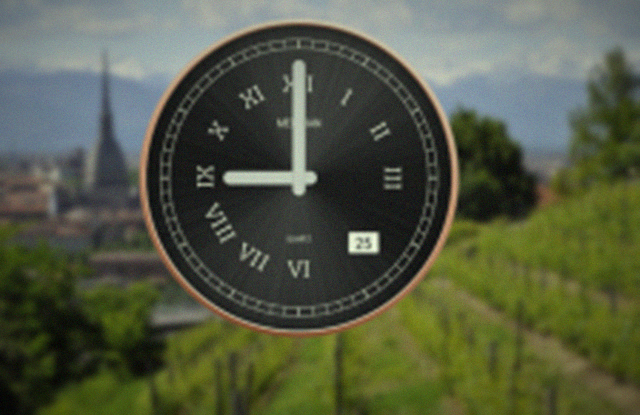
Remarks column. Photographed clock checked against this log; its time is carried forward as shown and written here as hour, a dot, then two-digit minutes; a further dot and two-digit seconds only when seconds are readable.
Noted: 9.00
